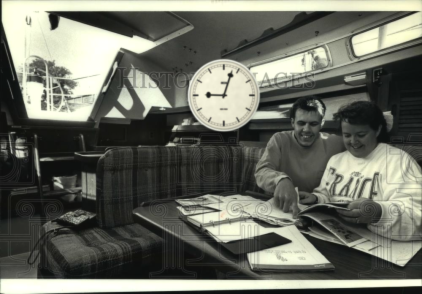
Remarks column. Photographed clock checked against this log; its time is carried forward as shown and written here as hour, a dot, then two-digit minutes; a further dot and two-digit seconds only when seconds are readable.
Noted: 9.03
